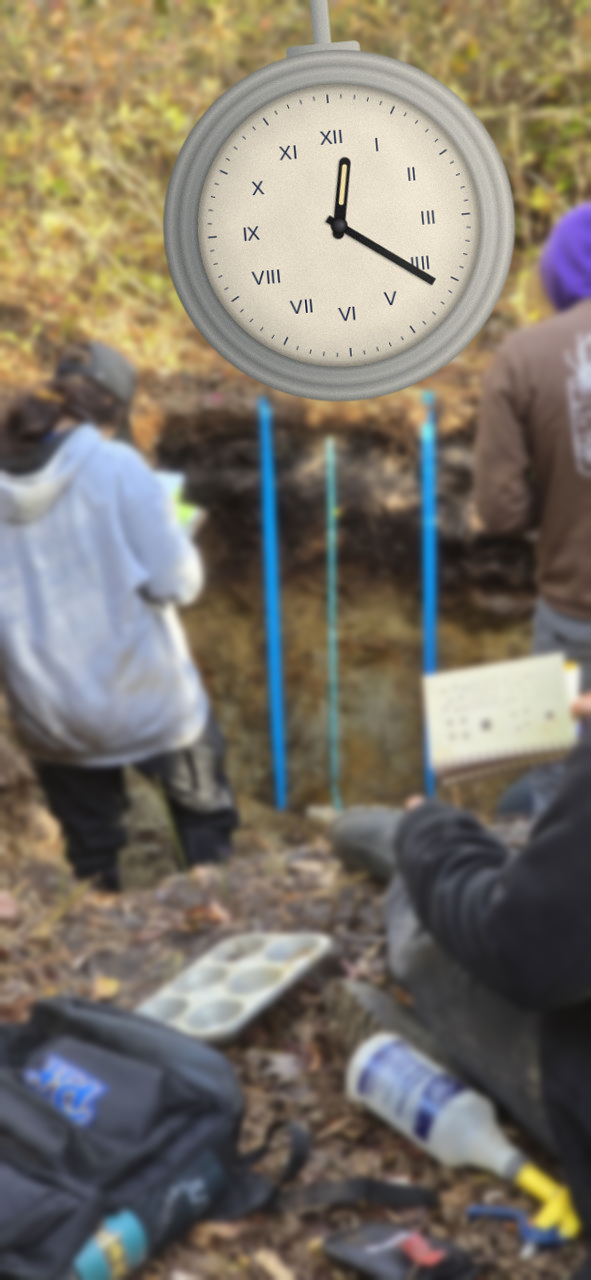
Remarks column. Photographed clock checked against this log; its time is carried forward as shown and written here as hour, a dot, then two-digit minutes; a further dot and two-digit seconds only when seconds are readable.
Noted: 12.21
